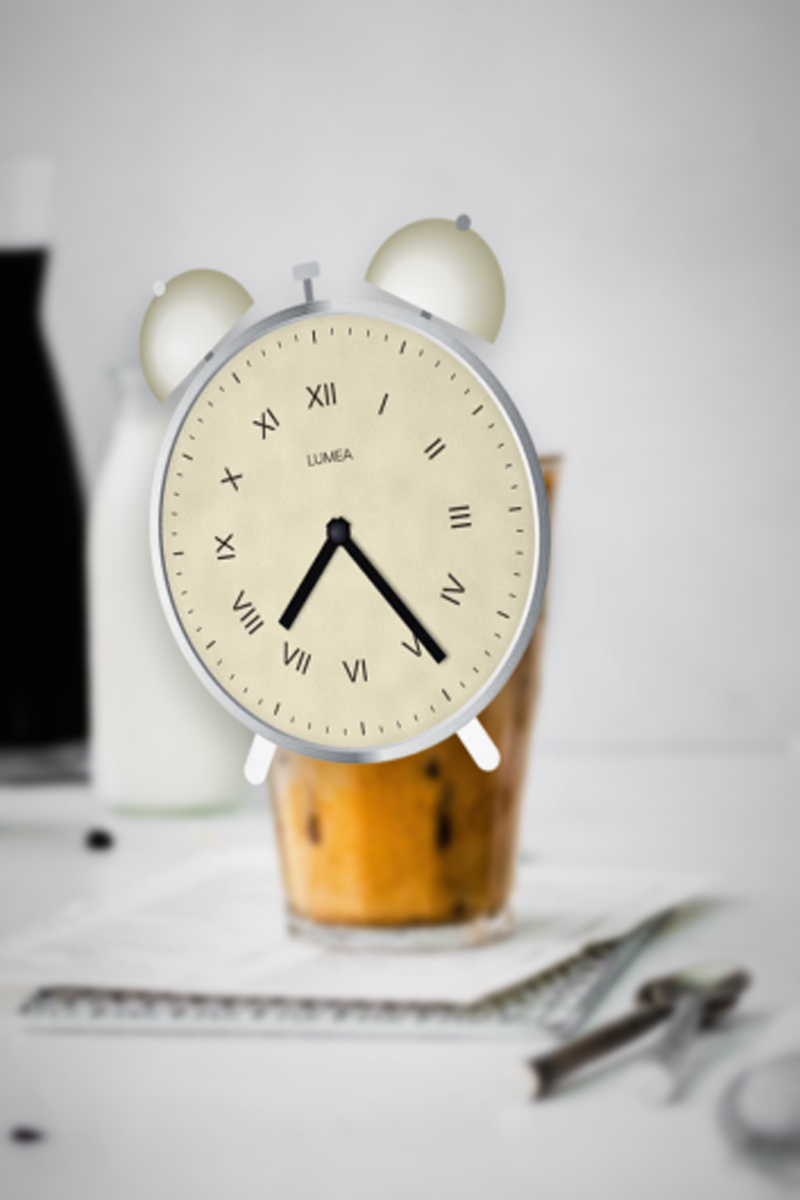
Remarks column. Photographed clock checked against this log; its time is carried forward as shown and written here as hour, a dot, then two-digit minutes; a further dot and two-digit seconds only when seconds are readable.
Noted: 7.24
